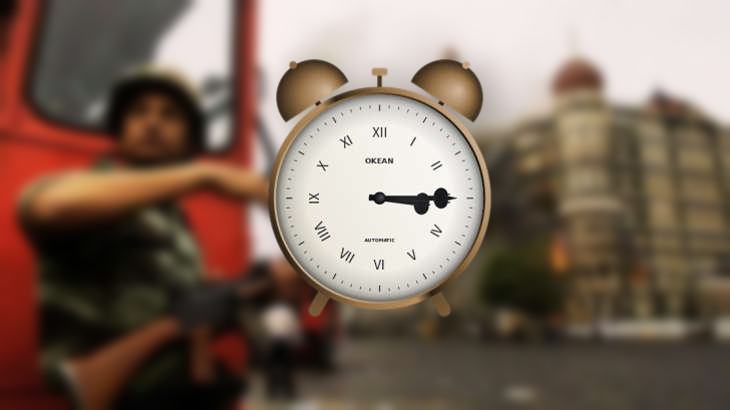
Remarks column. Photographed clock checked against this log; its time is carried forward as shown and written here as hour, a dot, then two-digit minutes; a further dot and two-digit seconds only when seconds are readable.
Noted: 3.15
